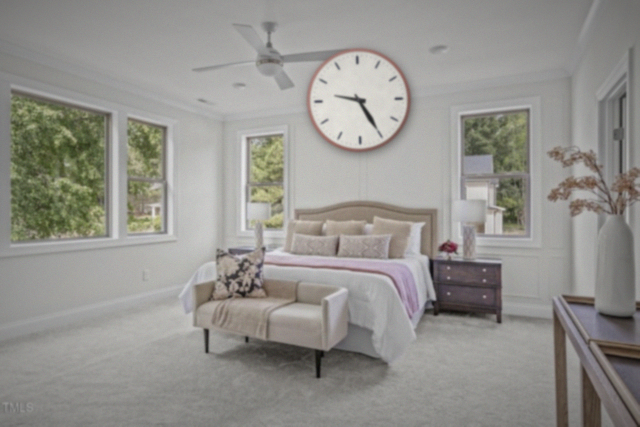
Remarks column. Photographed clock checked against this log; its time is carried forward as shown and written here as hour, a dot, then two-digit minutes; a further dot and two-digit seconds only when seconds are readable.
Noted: 9.25
